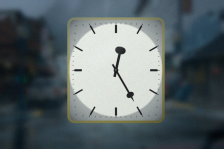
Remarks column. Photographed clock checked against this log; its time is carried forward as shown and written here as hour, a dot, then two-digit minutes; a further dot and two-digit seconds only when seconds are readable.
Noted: 12.25
